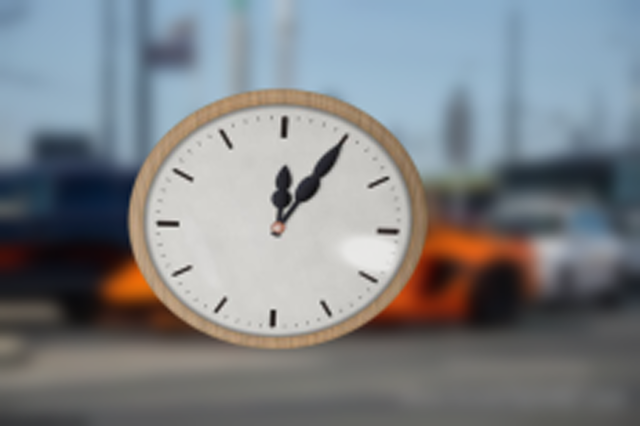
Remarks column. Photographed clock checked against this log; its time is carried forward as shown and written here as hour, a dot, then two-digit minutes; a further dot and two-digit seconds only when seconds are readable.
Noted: 12.05
